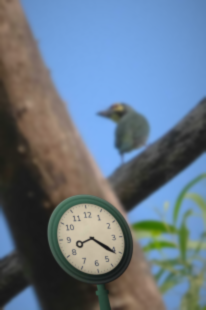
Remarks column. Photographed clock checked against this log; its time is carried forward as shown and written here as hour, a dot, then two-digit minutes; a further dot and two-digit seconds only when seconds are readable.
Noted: 8.21
